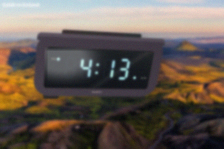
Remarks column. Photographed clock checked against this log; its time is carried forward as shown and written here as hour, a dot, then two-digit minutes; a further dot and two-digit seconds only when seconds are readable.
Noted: 4.13
